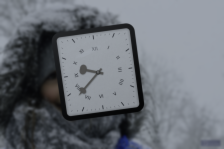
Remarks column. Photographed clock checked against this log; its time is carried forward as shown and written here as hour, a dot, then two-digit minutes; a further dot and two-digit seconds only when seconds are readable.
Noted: 9.38
